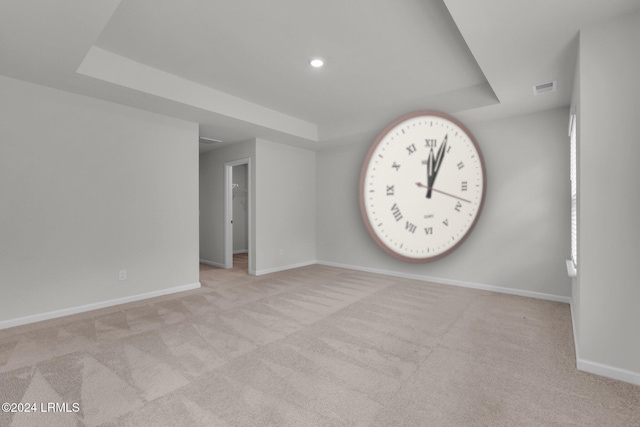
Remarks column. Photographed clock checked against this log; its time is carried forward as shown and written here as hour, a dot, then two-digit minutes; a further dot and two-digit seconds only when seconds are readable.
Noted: 12.03.18
